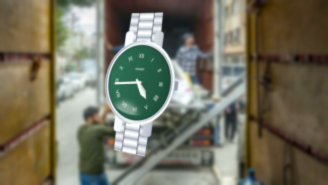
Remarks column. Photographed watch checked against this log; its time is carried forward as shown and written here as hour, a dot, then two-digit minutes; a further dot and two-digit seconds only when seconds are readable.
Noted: 4.44
